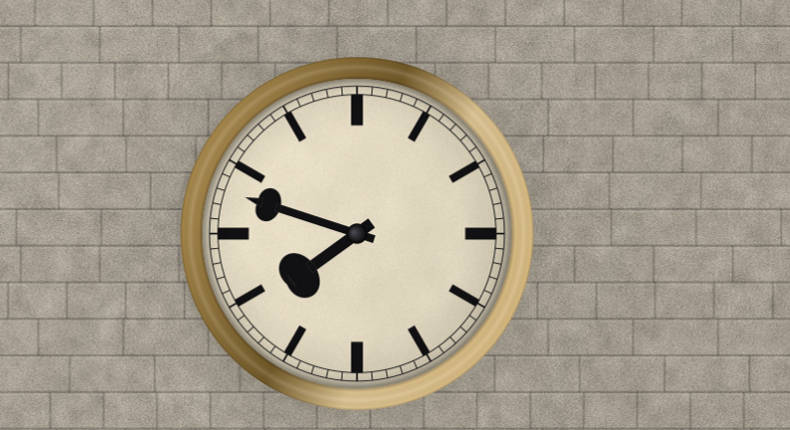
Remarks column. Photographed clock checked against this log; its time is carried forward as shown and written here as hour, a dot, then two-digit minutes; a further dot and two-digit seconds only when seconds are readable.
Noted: 7.48
